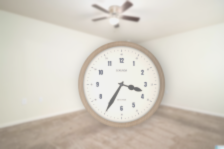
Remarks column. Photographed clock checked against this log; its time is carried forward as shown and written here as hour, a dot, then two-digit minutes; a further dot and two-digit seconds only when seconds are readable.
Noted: 3.35
